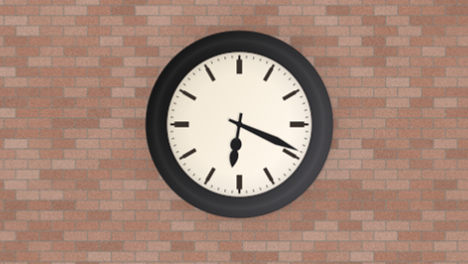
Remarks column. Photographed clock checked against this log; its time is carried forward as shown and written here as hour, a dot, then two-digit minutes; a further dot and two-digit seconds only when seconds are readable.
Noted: 6.19
